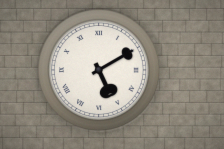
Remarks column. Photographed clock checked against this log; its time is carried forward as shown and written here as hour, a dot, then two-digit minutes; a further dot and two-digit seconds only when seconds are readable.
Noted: 5.10
